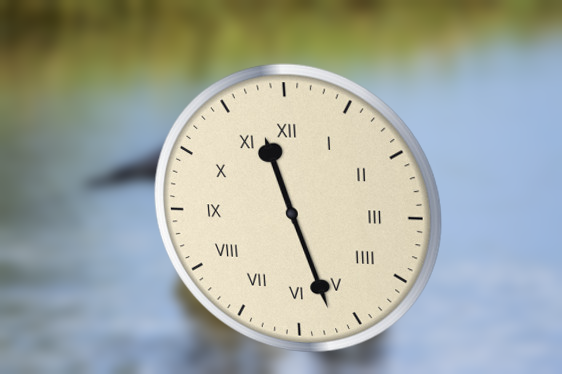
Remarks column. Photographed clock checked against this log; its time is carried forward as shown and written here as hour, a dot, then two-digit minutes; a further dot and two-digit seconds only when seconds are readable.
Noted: 11.27
